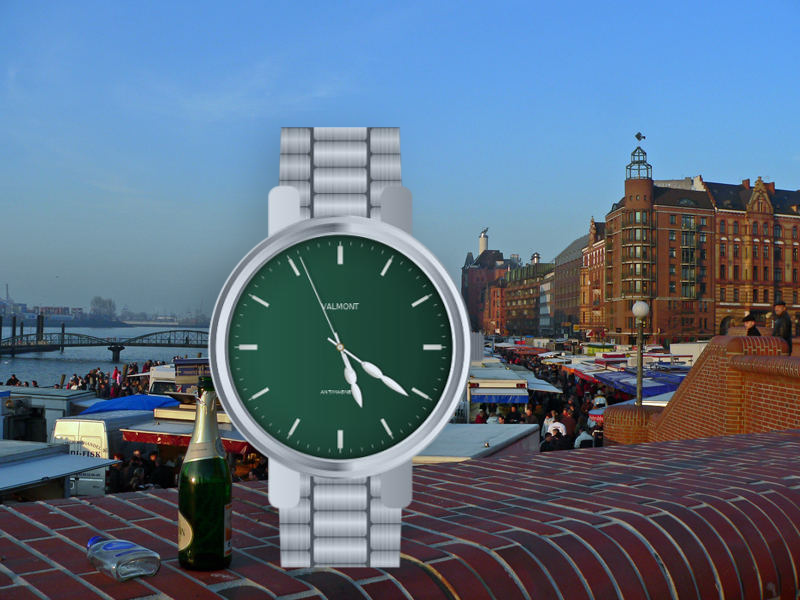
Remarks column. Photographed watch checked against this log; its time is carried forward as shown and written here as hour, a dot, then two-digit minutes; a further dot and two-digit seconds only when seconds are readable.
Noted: 5.20.56
